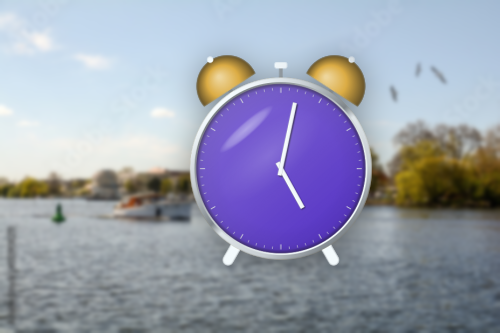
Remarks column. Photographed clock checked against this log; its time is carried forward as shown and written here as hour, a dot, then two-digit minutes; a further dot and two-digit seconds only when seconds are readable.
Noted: 5.02
